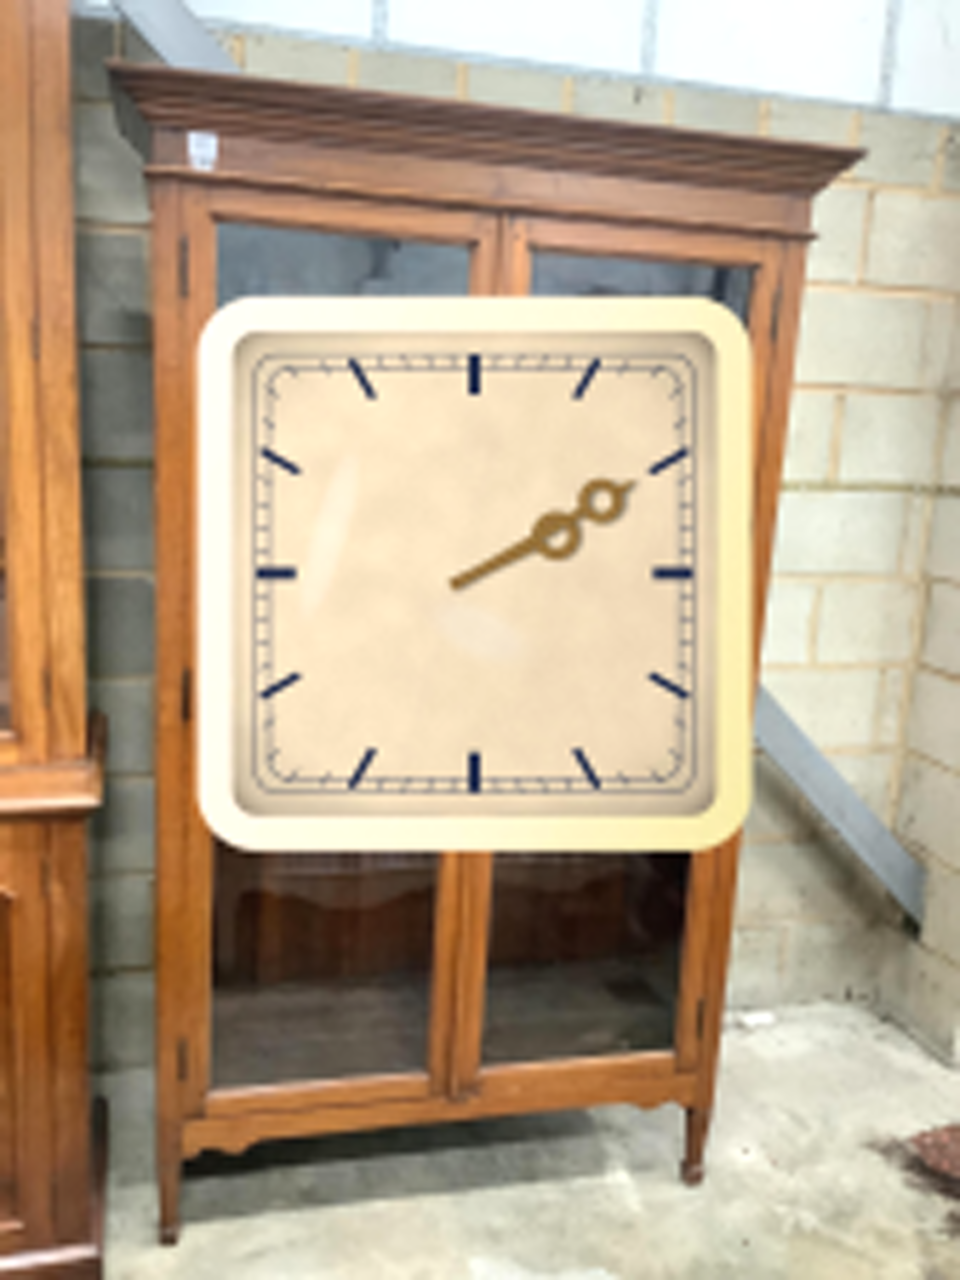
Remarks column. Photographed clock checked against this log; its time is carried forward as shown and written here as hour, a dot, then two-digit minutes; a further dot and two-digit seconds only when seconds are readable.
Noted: 2.10
